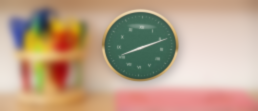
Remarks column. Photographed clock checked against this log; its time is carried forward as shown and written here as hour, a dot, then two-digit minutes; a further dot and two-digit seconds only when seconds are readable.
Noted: 8.11
